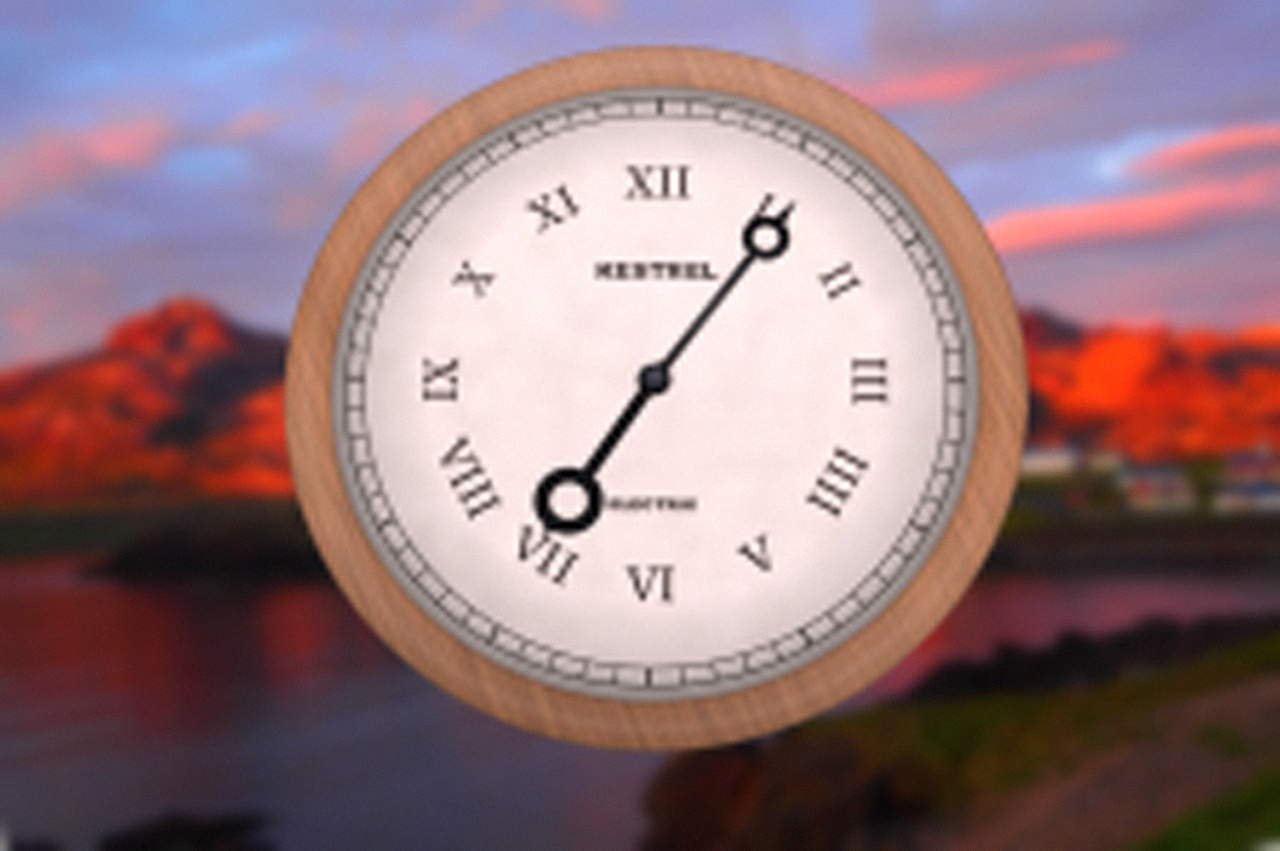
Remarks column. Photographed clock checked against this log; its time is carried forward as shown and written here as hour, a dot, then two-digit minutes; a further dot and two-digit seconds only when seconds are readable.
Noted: 7.06
